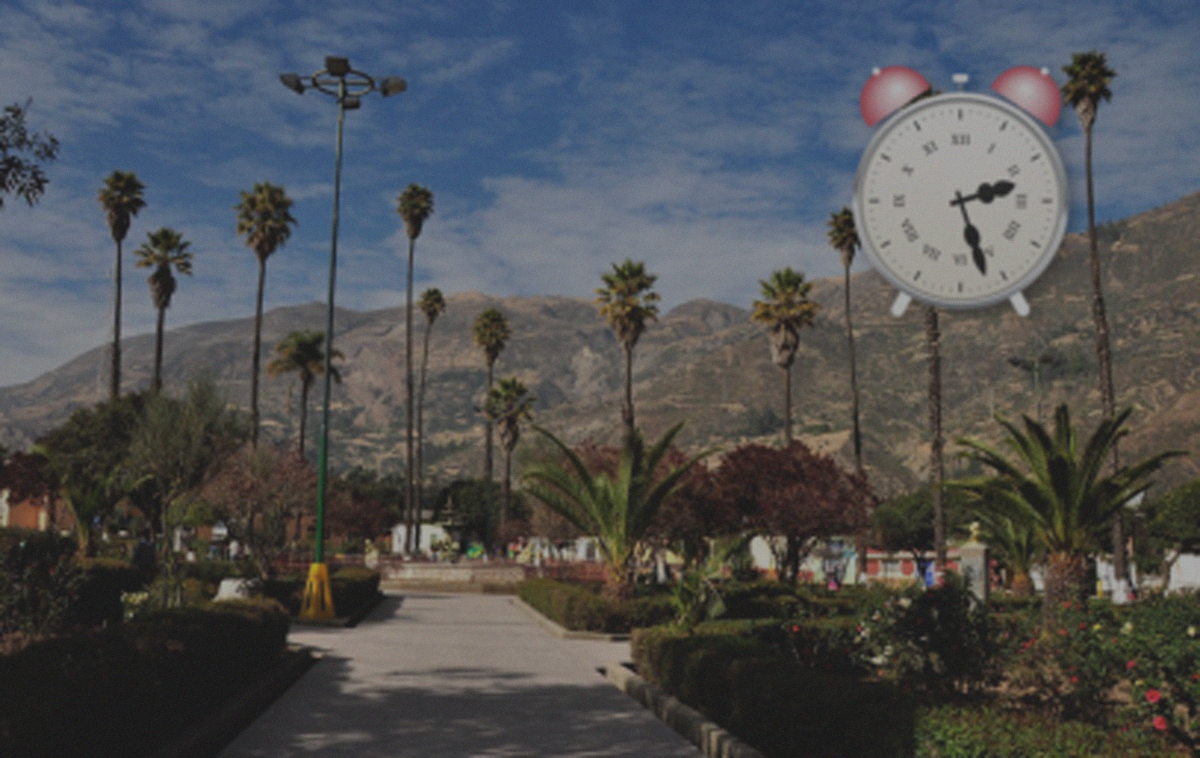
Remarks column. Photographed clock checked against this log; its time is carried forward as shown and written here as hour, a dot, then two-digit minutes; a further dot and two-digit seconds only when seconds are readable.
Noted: 2.27
